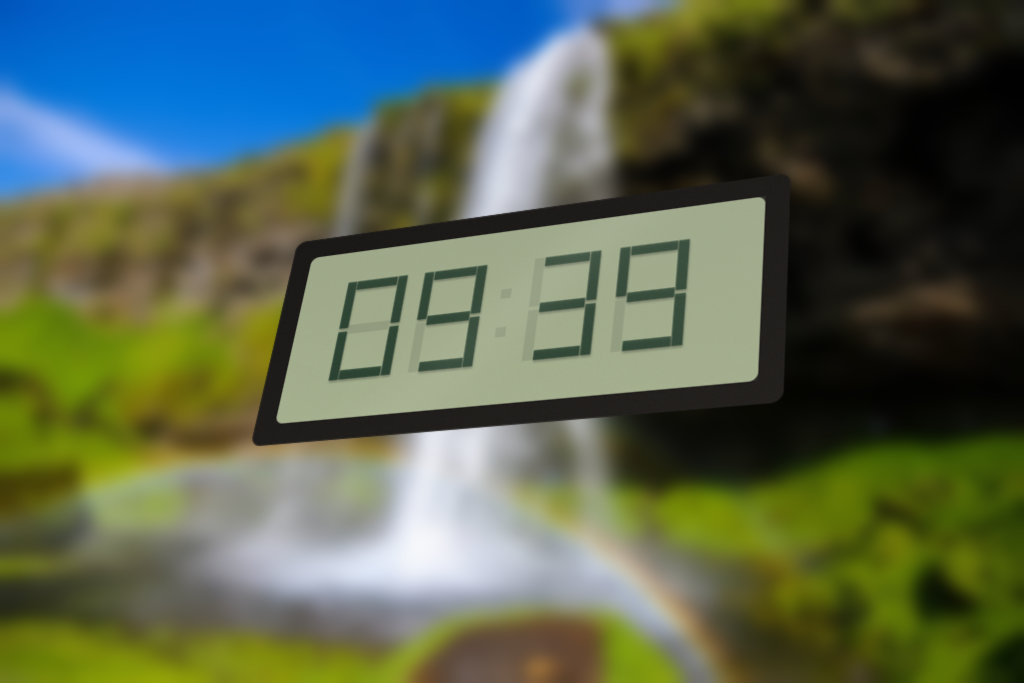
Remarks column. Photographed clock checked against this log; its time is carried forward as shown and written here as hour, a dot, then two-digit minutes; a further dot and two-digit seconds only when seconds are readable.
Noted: 9.39
